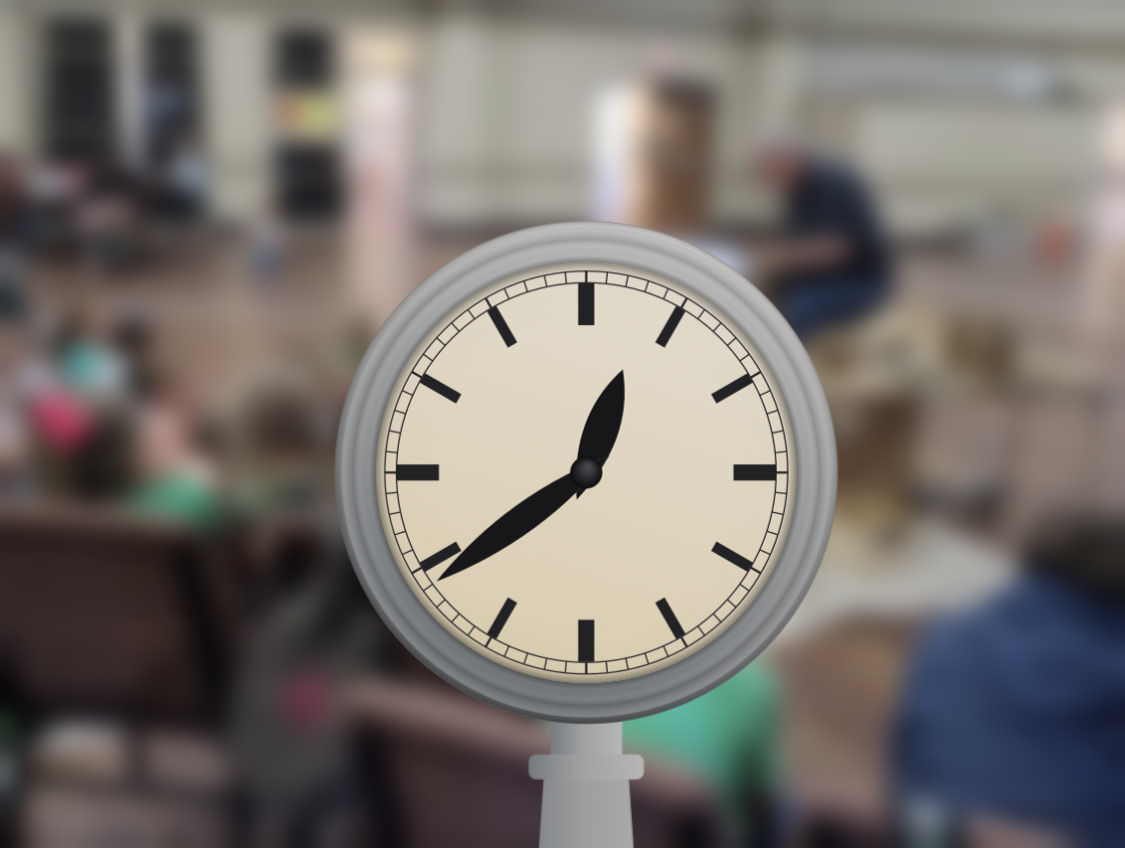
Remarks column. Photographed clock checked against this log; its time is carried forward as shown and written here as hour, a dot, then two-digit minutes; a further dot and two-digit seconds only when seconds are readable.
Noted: 12.39
